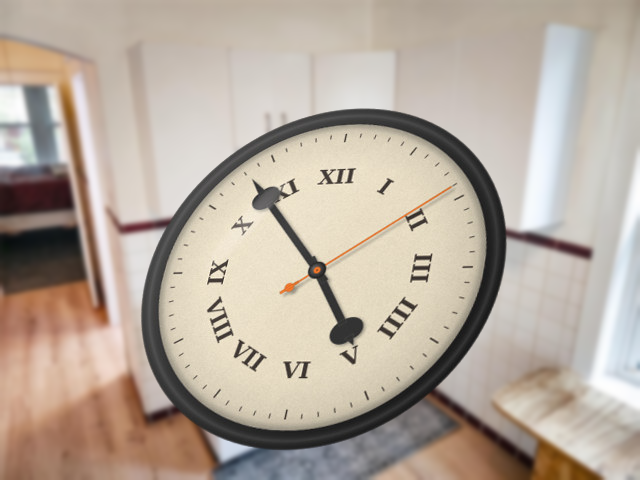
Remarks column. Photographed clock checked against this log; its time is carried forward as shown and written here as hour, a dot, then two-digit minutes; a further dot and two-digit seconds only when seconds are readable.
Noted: 4.53.09
